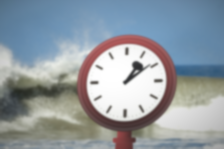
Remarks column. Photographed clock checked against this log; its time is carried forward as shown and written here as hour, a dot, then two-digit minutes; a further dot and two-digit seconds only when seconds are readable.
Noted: 1.09
